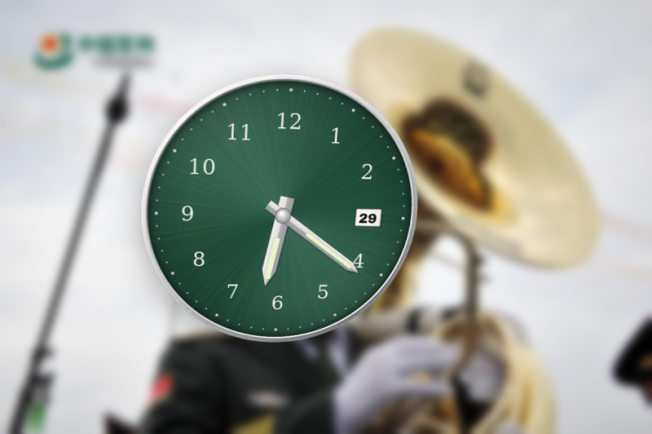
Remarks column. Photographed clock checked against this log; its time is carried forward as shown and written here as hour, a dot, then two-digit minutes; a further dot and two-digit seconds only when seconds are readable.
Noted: 6.21
